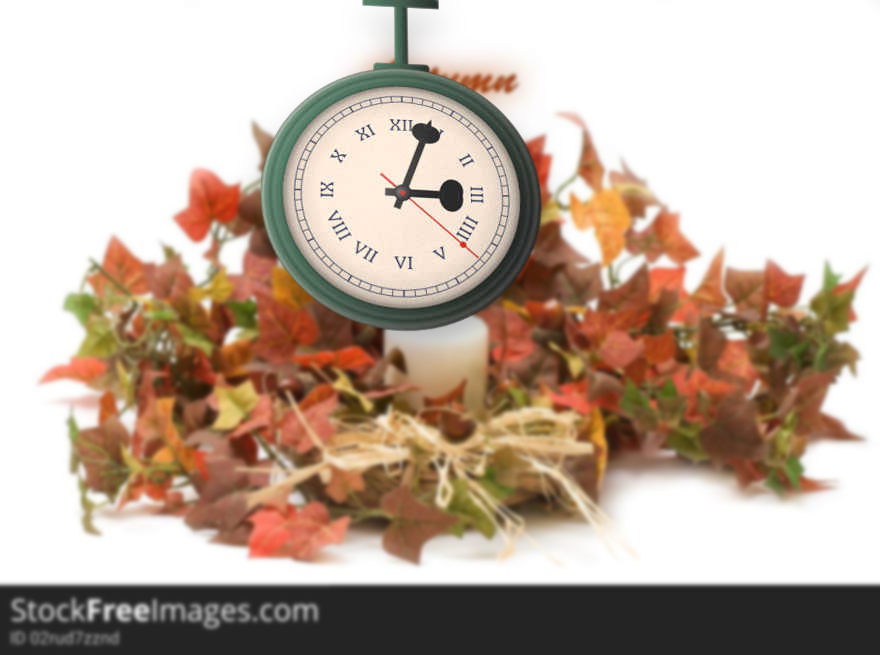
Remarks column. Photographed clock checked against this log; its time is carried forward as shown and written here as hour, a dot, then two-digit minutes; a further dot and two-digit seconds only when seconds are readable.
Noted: 3.03.22
